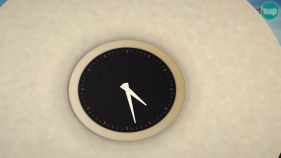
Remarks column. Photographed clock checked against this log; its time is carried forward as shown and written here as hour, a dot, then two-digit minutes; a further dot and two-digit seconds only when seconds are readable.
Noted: 4.28
